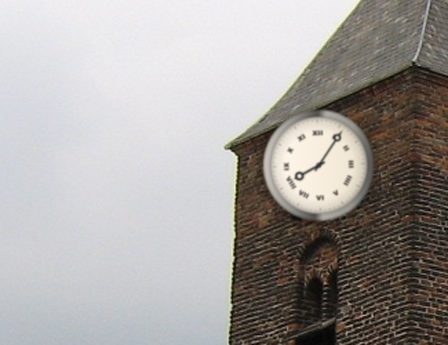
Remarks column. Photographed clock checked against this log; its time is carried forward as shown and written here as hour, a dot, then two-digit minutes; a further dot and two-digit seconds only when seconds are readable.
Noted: 8.06
